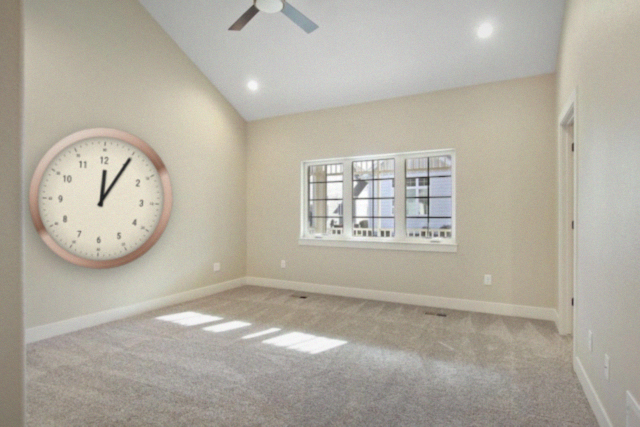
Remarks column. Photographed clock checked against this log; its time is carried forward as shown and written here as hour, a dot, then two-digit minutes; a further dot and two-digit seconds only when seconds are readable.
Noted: 12.05
